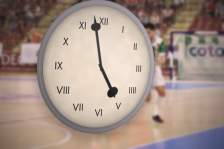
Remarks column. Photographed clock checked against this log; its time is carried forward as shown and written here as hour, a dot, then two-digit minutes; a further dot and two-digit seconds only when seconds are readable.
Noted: 4.58
